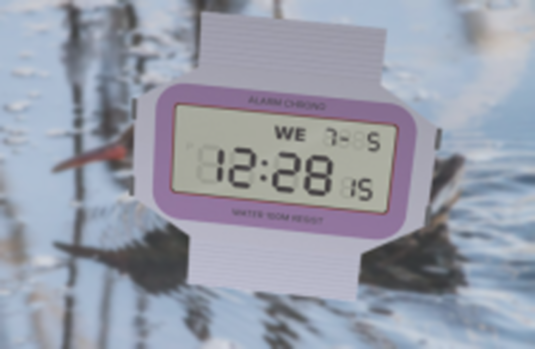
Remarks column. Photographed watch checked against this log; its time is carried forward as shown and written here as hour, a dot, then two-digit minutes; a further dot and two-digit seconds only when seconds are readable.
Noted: 12.28.15
